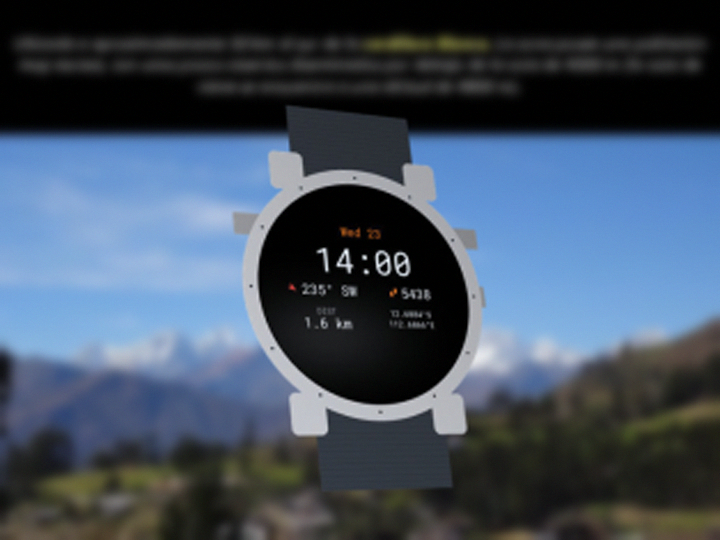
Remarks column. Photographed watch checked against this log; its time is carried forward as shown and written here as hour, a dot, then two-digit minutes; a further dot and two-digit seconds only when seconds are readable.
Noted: 14.00
